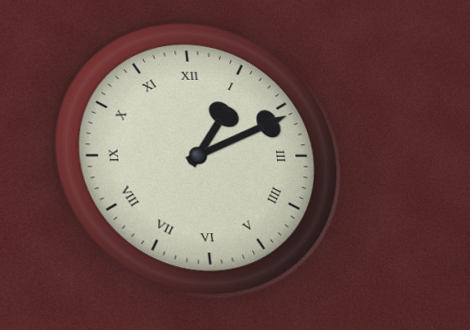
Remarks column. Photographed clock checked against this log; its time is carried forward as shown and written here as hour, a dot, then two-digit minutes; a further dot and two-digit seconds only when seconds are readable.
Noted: 1.11
